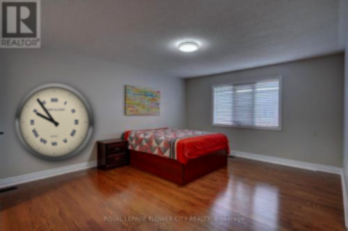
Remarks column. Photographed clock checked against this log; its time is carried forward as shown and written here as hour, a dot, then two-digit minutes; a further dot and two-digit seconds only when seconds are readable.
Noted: 9.54
